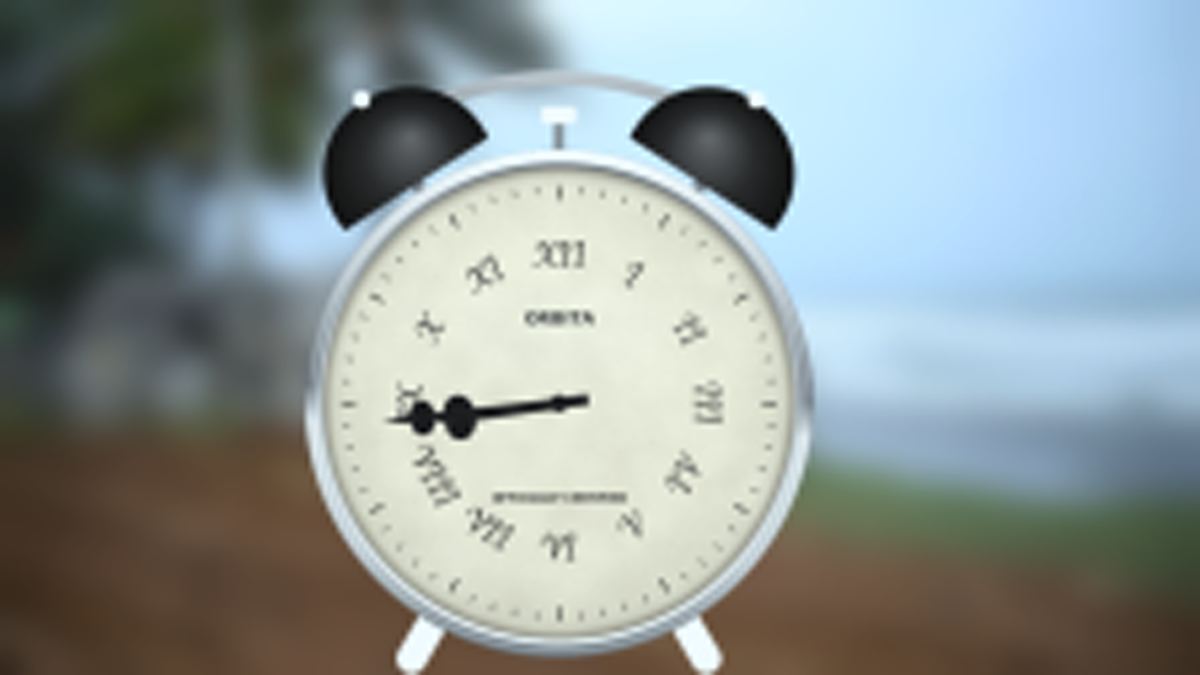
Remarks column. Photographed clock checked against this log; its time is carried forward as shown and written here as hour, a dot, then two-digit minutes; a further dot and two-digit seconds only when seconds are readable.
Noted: 8.44
